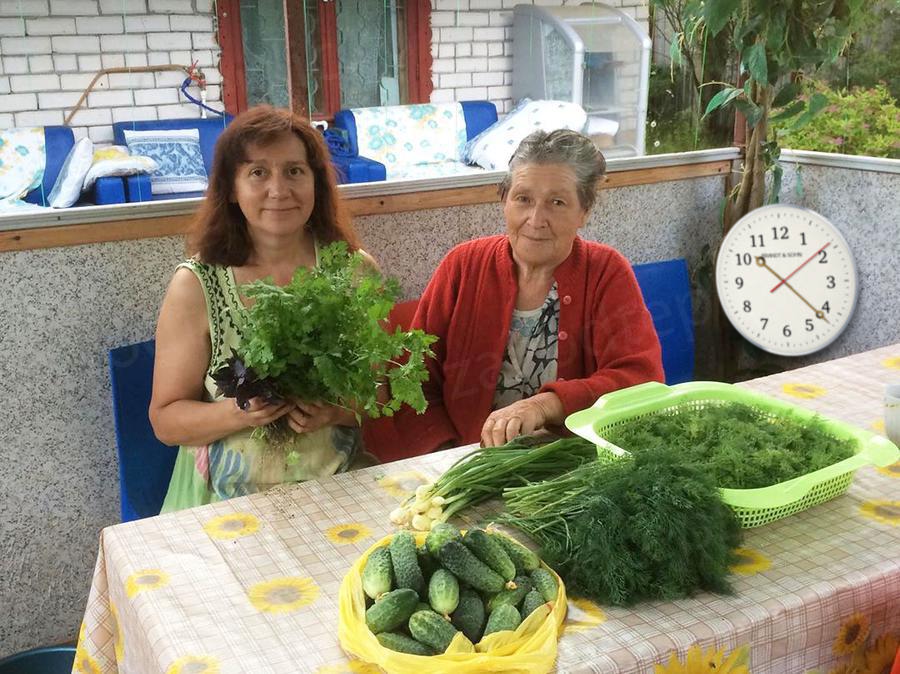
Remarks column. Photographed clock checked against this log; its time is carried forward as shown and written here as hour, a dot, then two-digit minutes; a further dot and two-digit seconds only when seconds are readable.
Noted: 10.22.09
